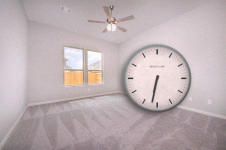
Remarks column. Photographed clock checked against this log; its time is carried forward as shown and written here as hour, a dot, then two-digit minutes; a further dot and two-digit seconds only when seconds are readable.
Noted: 6.32
